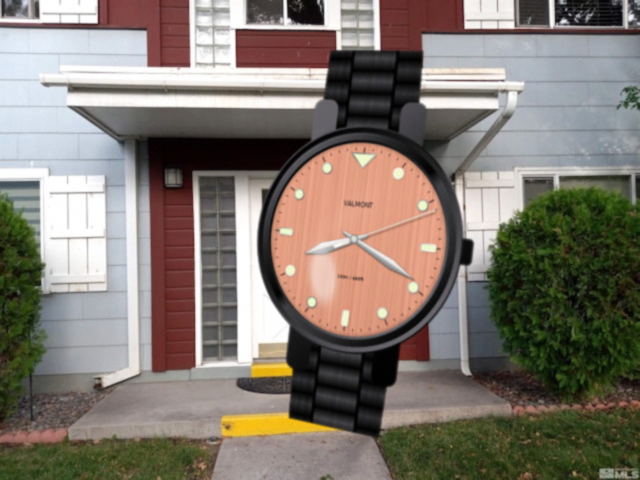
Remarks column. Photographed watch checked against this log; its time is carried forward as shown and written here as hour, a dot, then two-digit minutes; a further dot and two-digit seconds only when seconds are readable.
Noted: 8.19.11
